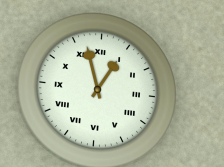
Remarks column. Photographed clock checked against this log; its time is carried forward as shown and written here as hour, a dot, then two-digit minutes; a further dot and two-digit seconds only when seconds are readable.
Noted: 12.57
